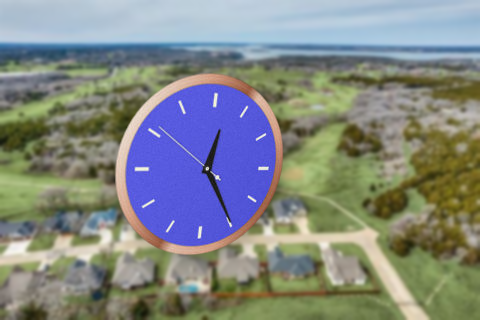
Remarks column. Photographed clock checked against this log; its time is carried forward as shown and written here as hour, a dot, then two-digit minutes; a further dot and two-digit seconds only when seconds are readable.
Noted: 12.24.51
